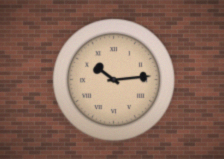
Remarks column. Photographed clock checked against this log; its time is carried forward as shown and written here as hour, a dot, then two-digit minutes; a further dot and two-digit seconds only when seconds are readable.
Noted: 10.14
